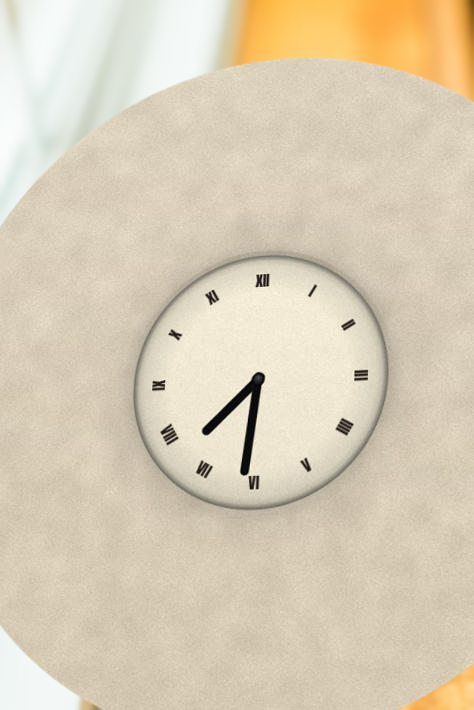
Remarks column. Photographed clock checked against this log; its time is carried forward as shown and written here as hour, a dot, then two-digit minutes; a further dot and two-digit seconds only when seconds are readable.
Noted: 7.31
